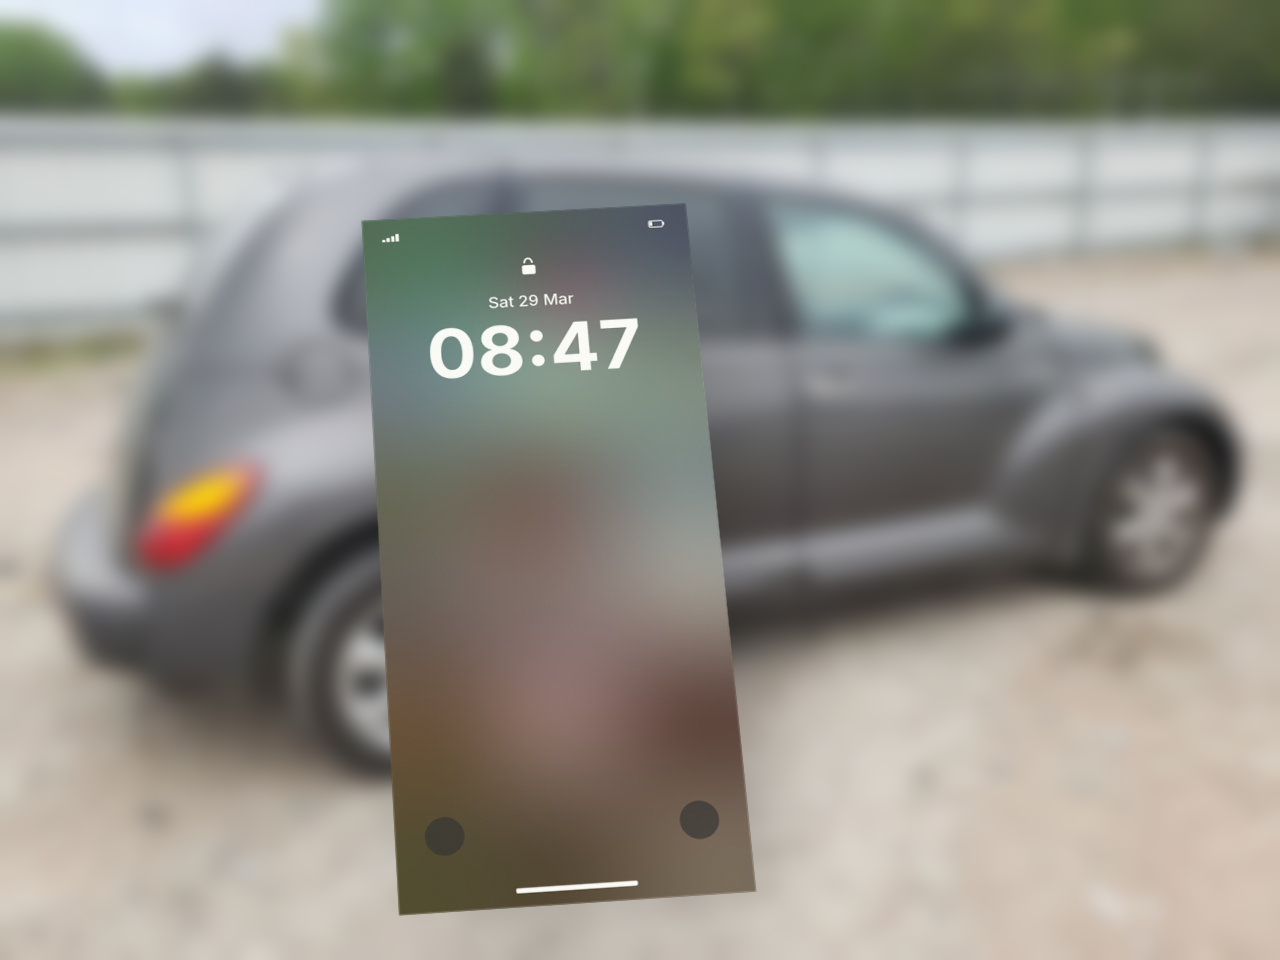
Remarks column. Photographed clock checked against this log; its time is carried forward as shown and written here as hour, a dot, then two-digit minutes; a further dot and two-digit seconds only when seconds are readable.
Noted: 8.47
